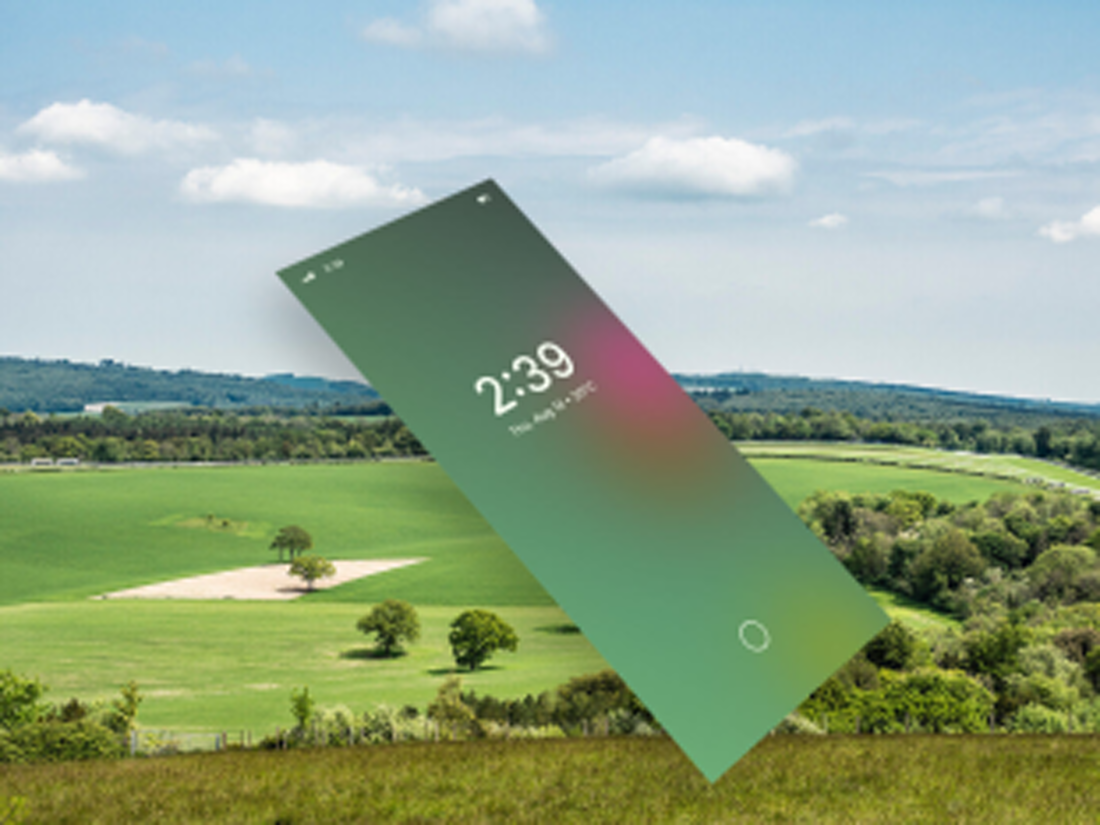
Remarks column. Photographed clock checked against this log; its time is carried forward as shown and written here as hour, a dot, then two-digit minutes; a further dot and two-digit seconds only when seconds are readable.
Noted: 2.39
